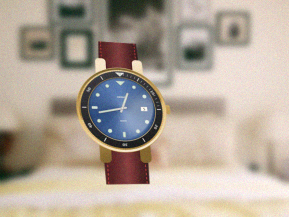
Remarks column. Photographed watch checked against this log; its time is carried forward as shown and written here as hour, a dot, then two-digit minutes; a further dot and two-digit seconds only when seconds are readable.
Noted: 12.43
